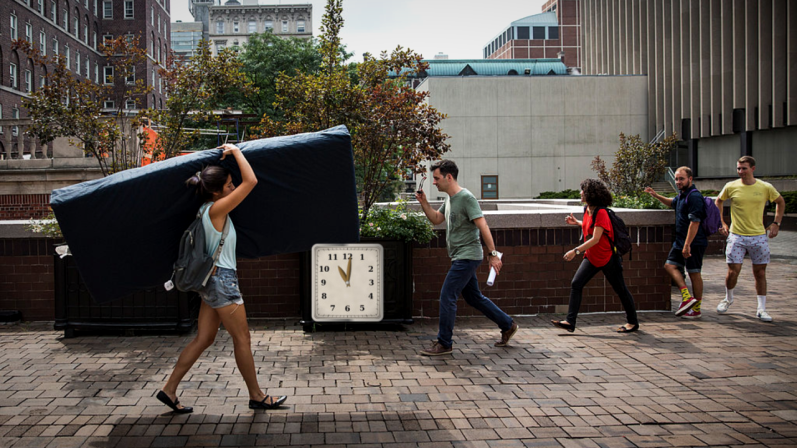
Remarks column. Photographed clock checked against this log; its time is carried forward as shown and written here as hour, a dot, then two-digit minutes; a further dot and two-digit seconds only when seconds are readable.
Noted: 11.01
